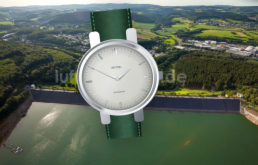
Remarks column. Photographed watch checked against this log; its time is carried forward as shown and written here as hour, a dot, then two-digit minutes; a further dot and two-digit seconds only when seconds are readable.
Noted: 1.50
